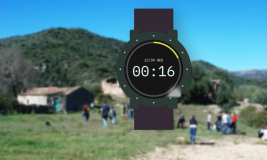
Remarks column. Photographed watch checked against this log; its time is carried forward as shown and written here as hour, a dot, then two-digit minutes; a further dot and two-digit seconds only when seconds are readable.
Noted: 0.16
